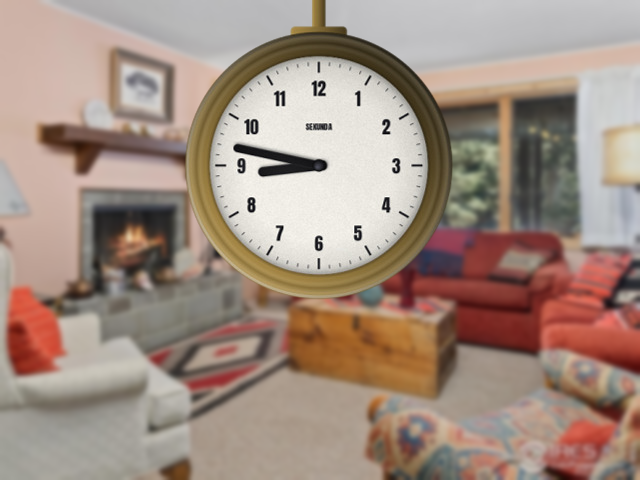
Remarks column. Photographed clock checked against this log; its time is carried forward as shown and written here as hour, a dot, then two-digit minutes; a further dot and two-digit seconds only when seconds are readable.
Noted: 8.47
